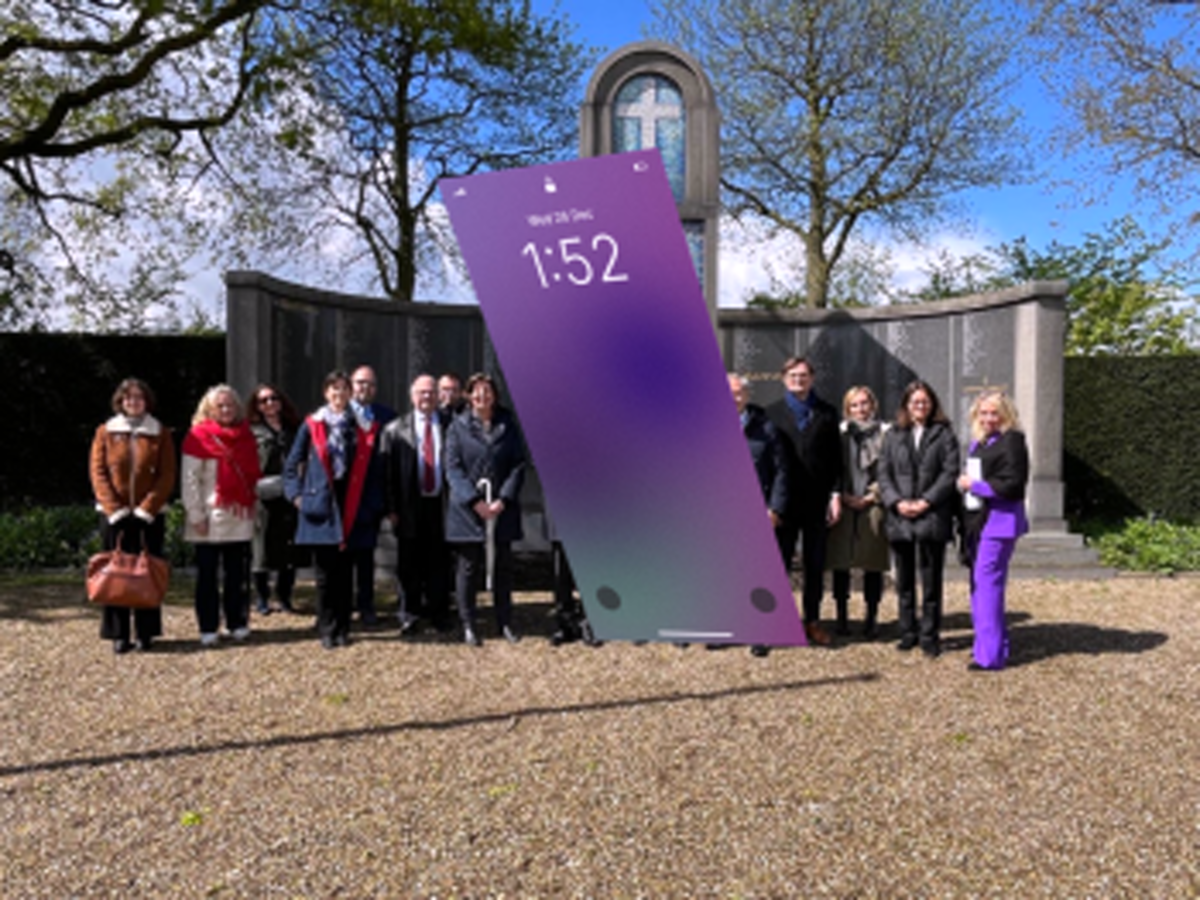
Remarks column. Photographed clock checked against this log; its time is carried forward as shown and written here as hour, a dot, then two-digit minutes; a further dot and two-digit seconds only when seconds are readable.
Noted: 1.52
